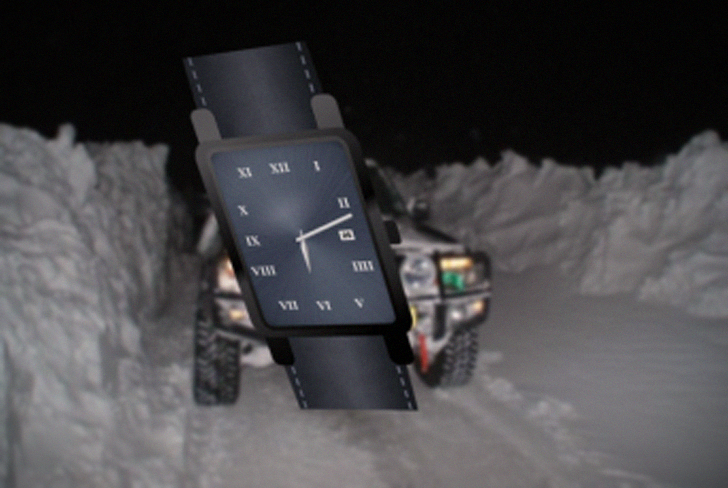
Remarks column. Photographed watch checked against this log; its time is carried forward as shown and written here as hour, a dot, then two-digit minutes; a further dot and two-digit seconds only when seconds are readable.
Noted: 6.12
